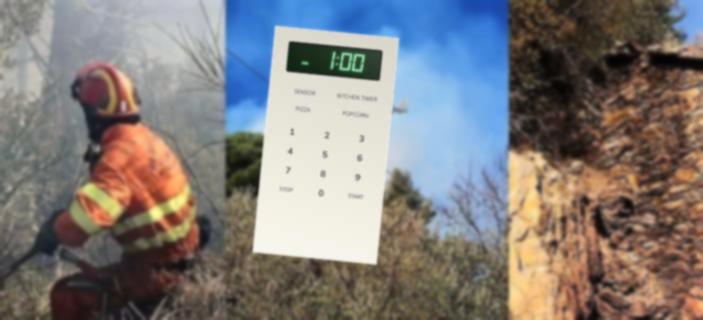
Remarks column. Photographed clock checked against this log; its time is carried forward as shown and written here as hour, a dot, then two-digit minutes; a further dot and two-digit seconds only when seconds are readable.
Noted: 1.00
